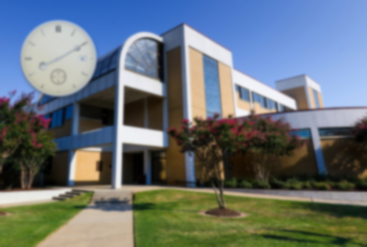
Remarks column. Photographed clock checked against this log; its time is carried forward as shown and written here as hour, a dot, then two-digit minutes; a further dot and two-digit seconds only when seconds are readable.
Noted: 8.10
